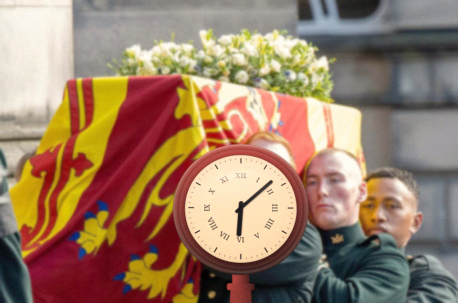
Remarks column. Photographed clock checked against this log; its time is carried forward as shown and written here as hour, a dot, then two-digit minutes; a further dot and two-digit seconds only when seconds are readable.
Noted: 6.08
